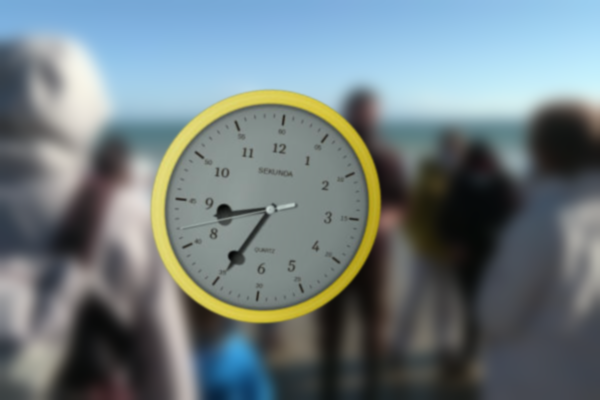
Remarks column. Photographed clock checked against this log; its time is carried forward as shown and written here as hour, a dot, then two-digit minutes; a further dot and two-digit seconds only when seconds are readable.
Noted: 8.34.42
